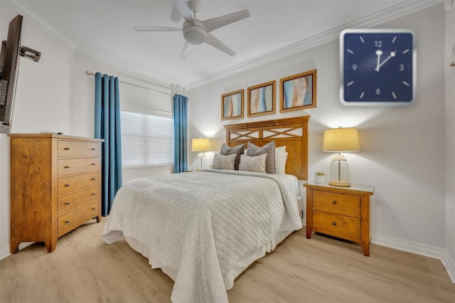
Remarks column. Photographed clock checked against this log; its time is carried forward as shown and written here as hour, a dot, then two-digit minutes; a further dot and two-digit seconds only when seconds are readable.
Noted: 12.08
